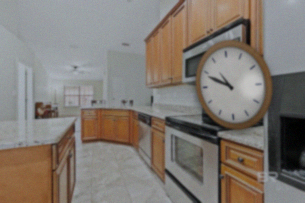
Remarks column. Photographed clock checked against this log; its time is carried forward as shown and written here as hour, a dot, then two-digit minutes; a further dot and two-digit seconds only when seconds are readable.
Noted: 10.49
